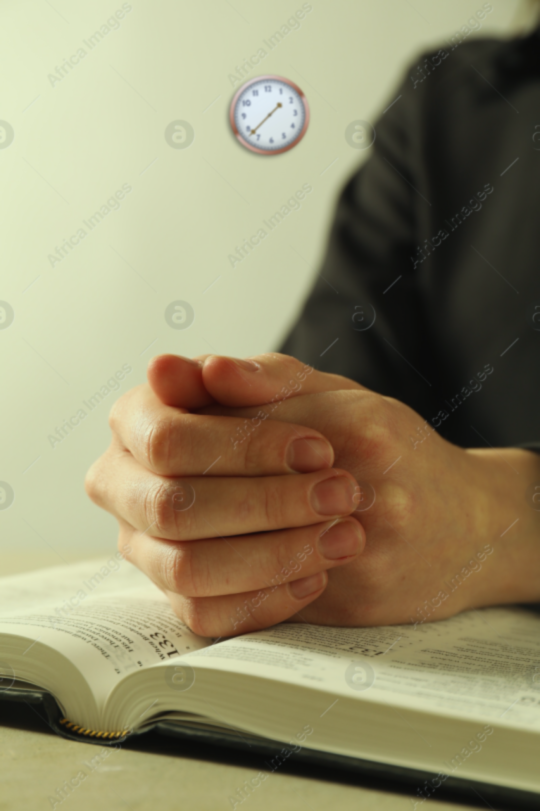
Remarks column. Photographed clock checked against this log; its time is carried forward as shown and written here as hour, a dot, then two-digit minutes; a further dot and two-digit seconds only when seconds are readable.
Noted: 1.38
